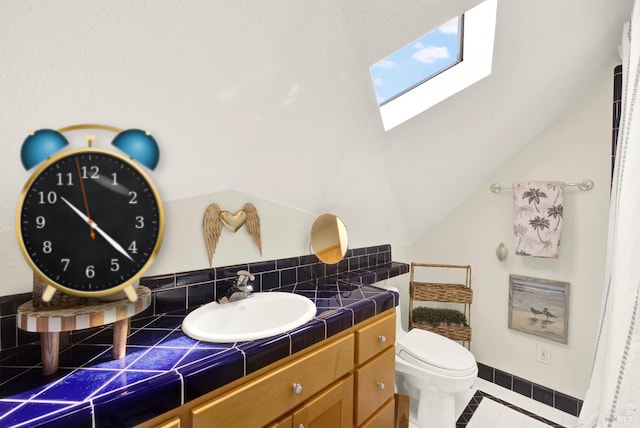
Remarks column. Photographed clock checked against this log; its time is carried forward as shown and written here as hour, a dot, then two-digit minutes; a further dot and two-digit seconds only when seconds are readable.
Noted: 10.21.58
